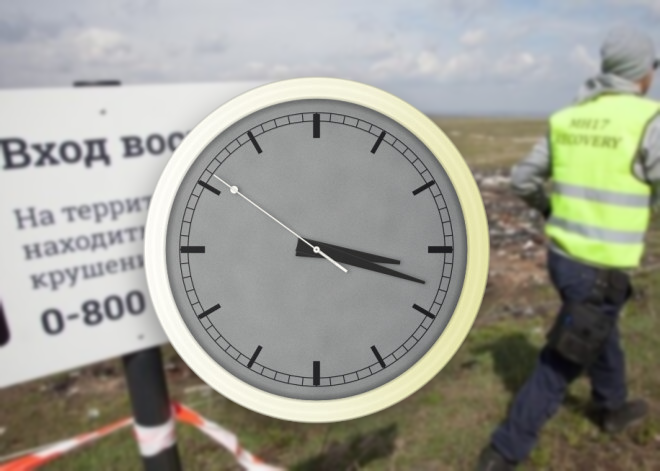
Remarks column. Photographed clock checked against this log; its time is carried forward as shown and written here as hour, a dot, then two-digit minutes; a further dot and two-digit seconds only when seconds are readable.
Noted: 3.17.51
